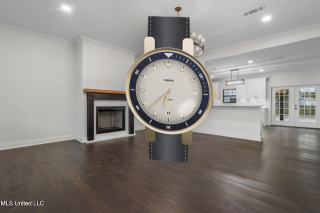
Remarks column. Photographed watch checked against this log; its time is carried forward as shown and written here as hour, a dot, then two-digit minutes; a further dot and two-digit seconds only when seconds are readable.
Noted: 6.38
